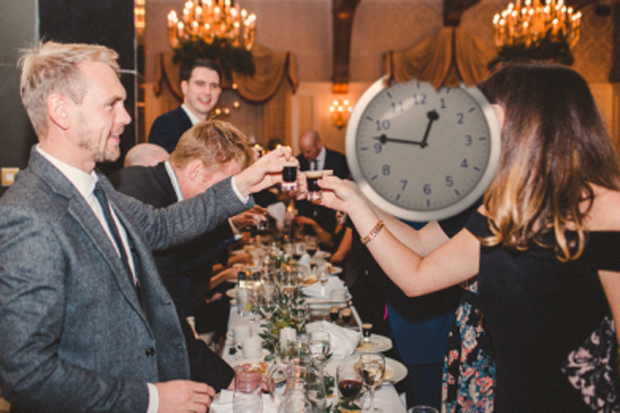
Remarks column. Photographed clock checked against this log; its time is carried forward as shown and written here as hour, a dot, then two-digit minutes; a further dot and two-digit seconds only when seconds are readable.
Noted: 12.47
